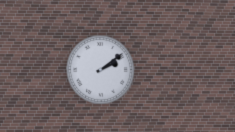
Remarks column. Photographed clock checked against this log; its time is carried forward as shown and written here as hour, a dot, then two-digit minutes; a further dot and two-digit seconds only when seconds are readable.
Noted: 2.09
